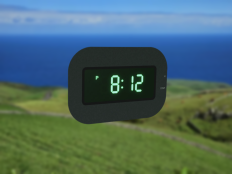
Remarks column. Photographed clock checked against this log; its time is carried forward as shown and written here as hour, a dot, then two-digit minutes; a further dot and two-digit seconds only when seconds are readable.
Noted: 8.12
